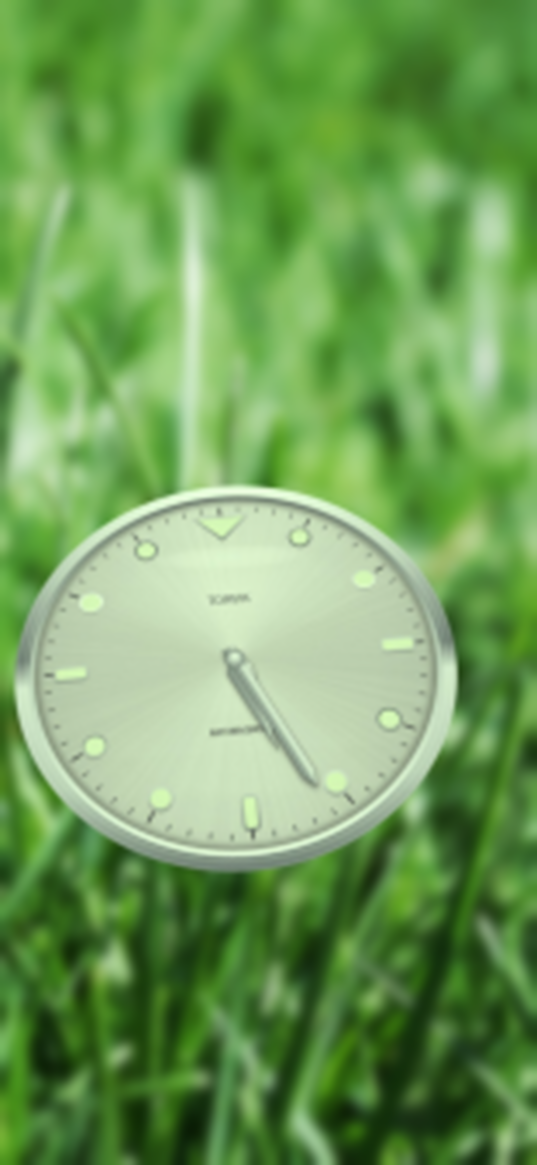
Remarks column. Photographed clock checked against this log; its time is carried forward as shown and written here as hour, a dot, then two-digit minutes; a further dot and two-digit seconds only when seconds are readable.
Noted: 5.26
